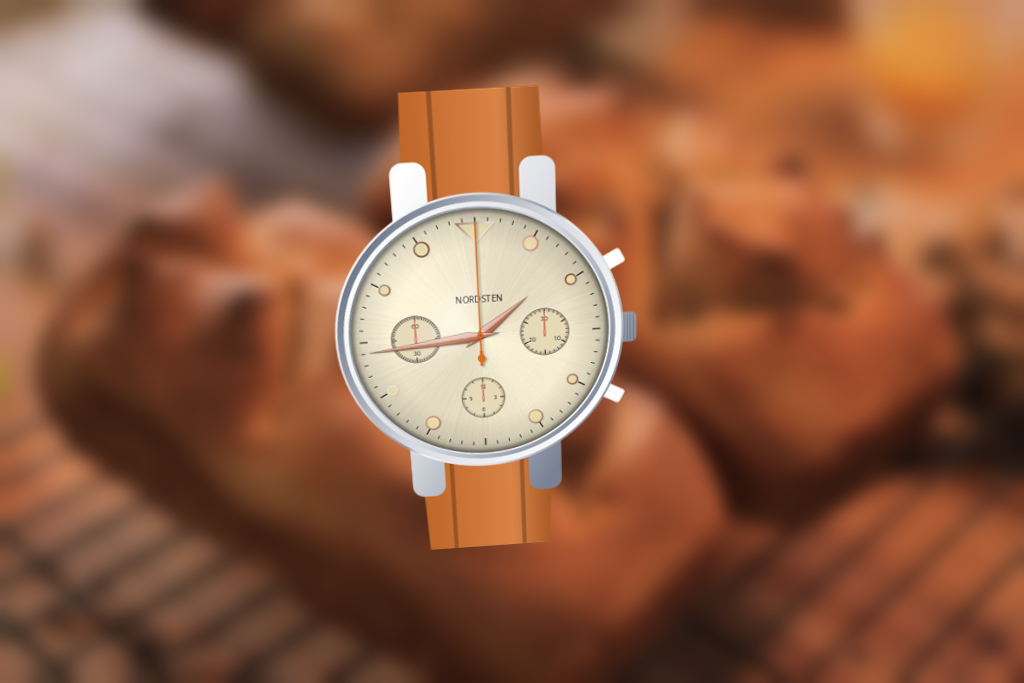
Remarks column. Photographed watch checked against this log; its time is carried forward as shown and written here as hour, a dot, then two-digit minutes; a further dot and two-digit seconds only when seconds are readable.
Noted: 1.44
